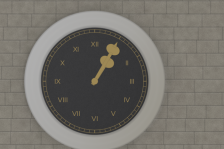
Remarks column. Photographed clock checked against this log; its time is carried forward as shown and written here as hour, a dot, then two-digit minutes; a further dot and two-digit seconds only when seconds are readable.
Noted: 1.05
